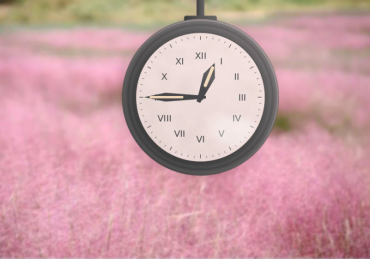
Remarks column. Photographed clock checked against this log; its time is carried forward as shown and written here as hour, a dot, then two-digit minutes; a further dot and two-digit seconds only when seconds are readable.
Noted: 12.45
